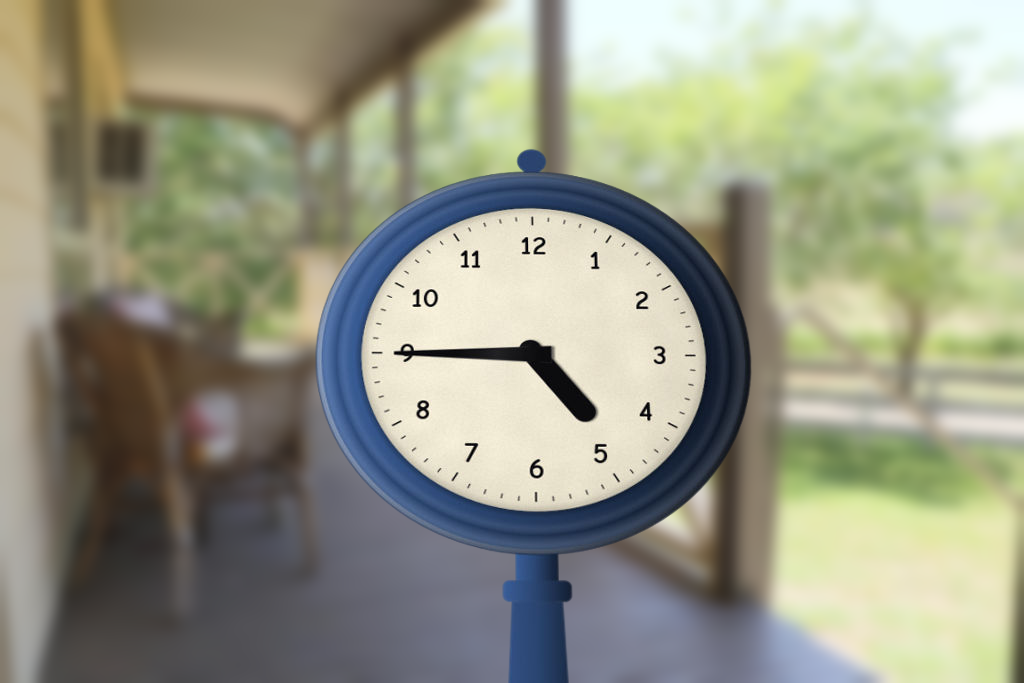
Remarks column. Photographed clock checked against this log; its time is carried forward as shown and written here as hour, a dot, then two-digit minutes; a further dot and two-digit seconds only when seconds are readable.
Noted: 4.45
